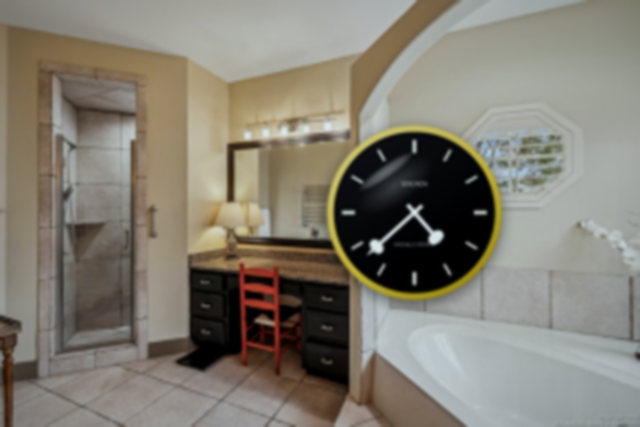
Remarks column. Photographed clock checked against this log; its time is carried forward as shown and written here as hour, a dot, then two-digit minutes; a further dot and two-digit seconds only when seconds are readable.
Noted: 4.38
